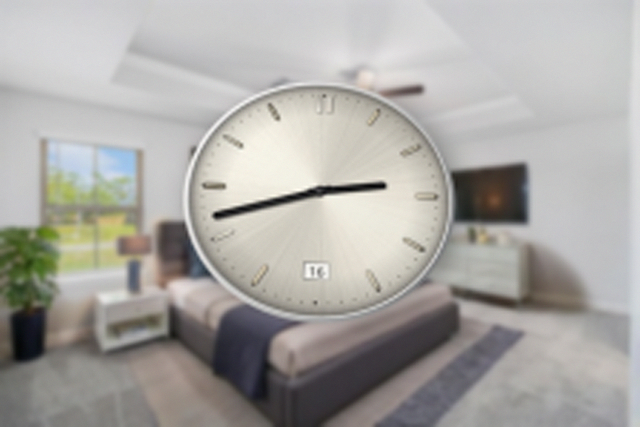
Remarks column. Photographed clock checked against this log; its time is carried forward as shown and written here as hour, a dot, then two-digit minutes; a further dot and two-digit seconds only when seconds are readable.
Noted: 2.42
